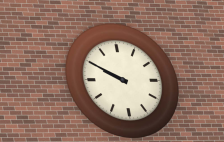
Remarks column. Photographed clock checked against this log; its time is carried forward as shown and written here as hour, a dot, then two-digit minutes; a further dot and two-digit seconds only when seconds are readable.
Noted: 9.50
